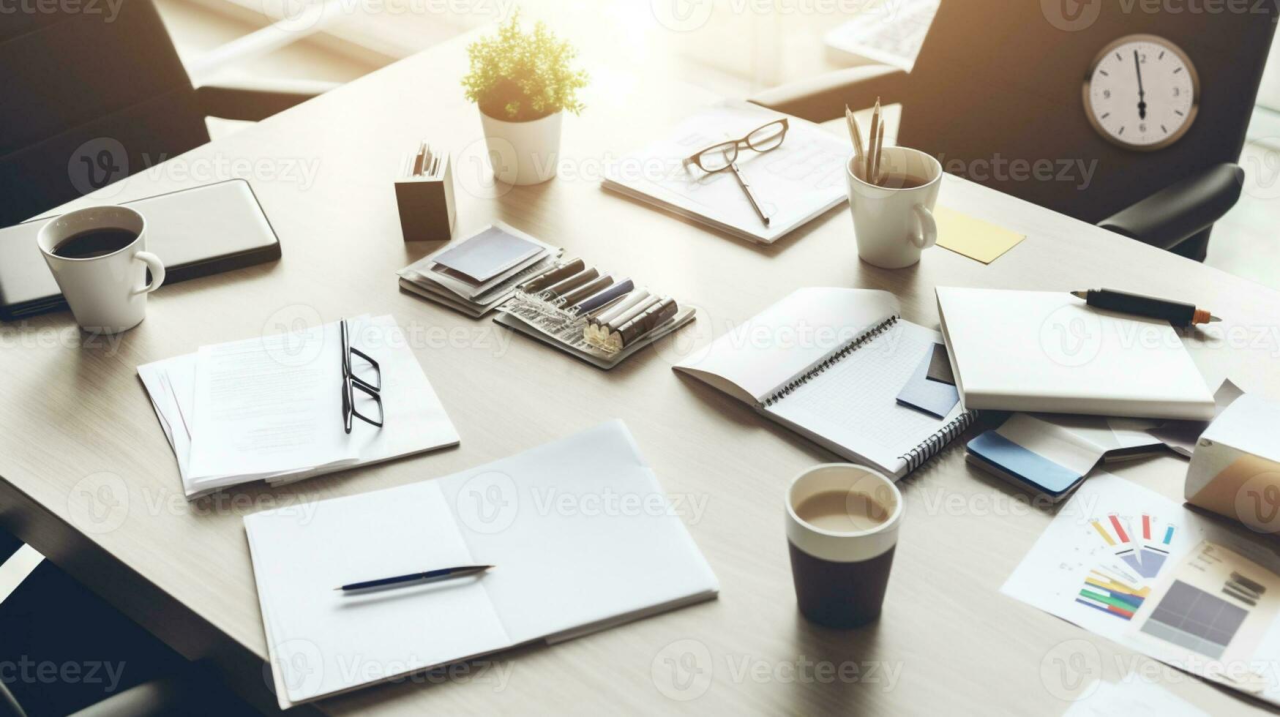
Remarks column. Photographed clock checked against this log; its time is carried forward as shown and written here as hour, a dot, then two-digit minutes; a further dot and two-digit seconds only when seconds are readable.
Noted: 5.59
